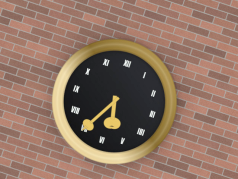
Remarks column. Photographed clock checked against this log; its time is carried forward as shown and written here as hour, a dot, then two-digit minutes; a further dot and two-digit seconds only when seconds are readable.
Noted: 5.35
